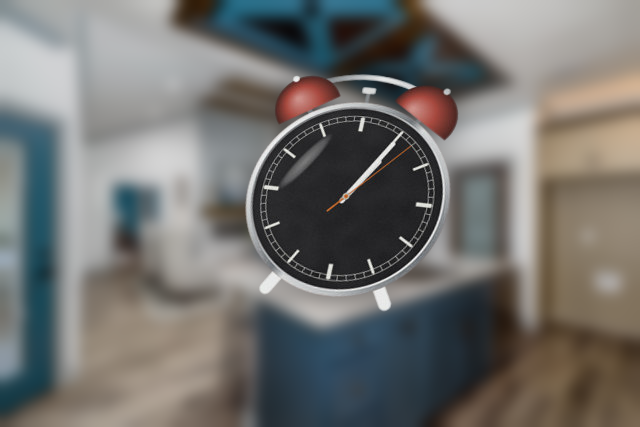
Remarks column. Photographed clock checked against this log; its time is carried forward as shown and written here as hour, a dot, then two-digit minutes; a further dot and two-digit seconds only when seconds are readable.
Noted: 1.05.07
